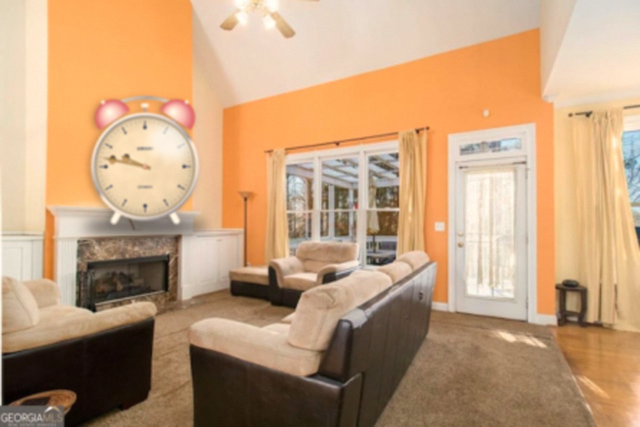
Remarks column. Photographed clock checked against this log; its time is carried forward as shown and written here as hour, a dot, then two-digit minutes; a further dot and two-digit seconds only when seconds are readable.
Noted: 9.47
